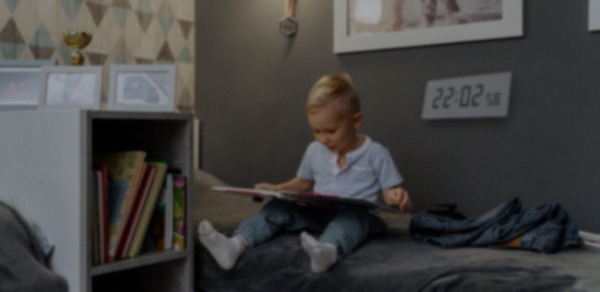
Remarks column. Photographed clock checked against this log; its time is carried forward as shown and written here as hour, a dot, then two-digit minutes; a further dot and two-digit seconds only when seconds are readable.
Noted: 22.02
